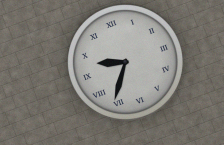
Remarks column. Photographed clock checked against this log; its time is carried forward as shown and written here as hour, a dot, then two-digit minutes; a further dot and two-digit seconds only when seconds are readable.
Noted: 9.36
